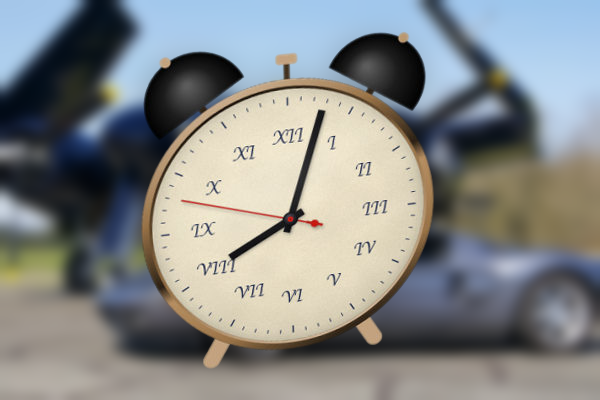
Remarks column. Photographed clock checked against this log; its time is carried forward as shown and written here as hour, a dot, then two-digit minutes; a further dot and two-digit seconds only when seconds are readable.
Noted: 8.02.48
